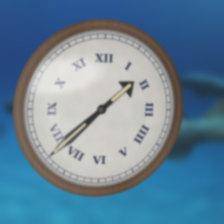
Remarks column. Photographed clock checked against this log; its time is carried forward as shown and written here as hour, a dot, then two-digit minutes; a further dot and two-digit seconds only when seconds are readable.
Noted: 1.38
